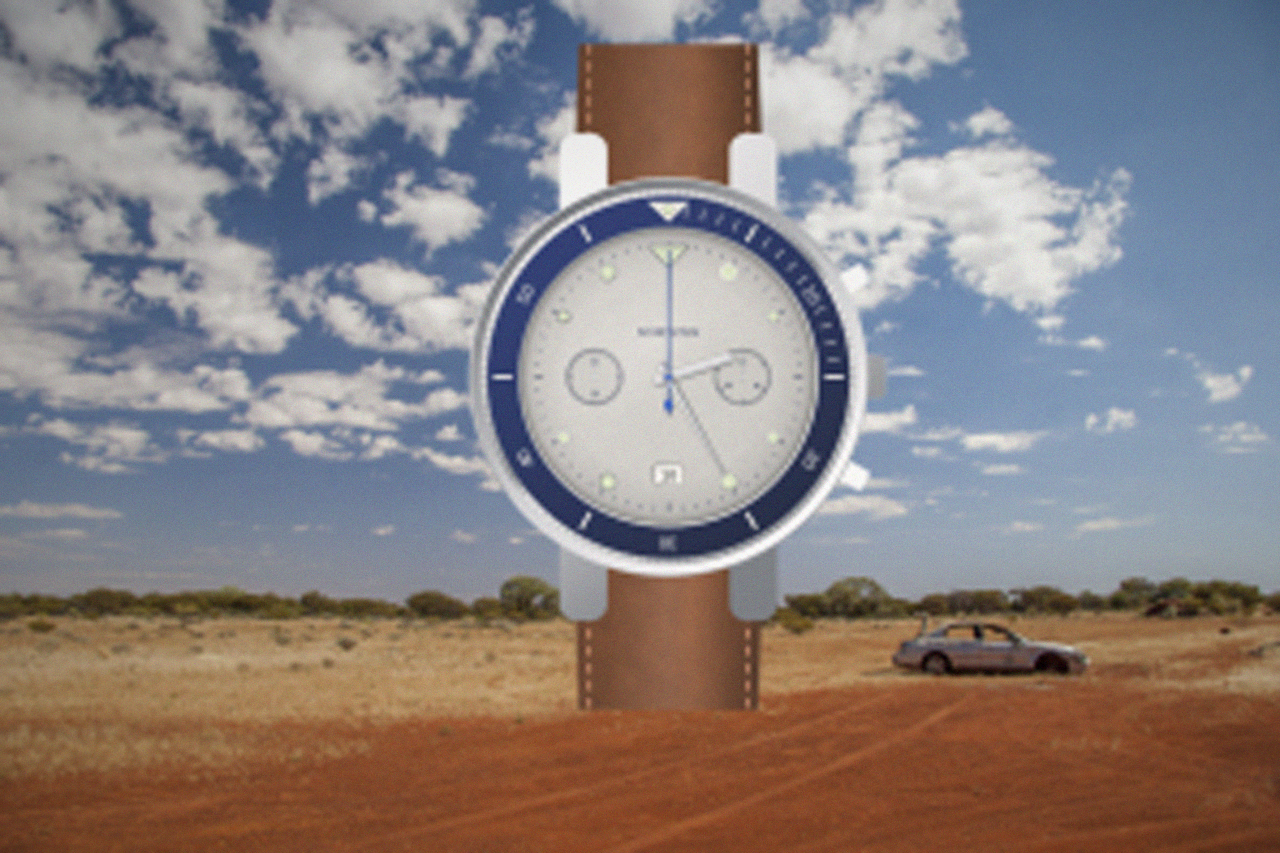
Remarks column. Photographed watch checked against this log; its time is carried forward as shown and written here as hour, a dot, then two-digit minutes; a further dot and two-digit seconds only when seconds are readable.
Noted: 2.25
